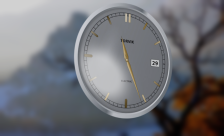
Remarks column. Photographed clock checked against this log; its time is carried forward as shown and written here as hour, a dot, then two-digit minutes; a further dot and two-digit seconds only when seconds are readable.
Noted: 11.26
